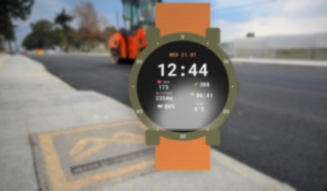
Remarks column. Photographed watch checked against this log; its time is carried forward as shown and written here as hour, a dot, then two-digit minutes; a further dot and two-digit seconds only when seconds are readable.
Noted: 12.44
